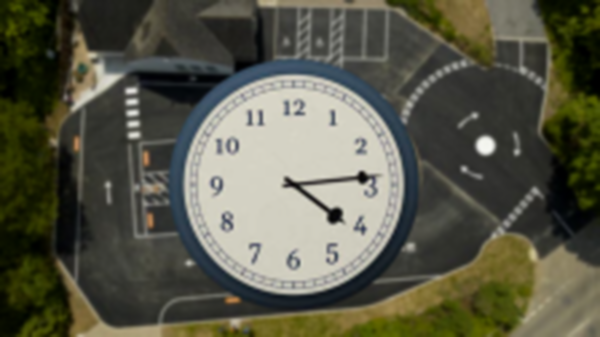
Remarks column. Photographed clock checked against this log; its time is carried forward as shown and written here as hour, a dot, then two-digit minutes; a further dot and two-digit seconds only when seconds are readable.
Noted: 4.14
